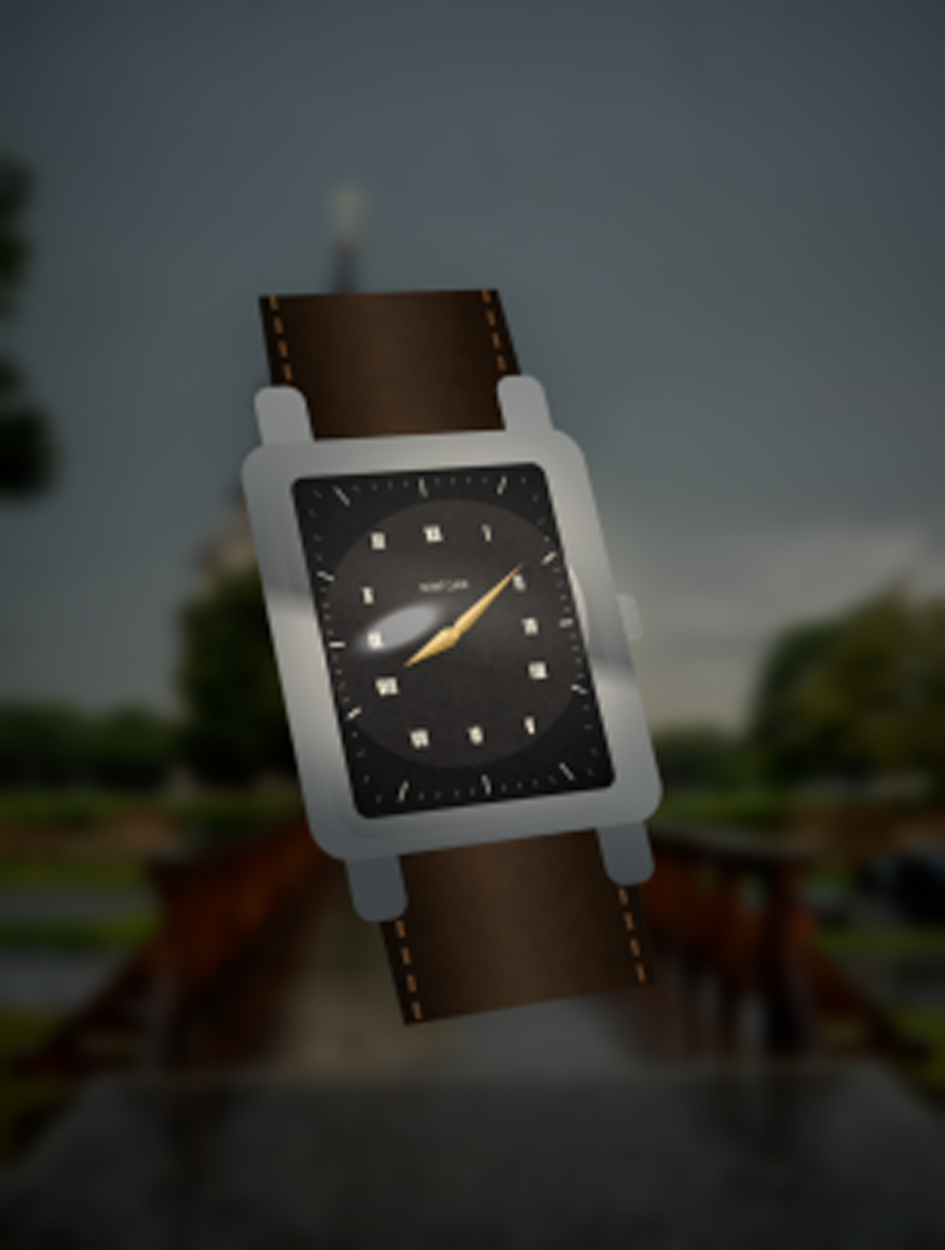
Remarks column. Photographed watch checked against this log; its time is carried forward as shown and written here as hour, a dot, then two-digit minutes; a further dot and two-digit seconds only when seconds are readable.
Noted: 8.09
